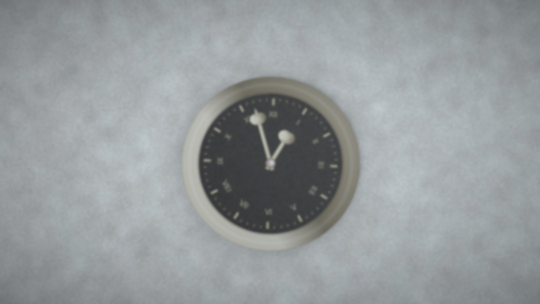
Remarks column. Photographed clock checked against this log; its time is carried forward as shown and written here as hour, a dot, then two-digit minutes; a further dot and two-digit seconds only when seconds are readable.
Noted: 12.57
